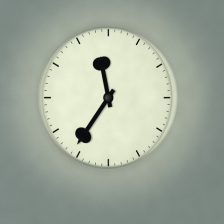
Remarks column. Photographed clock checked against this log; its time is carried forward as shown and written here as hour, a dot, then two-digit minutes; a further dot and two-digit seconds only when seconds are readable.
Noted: 11.36
